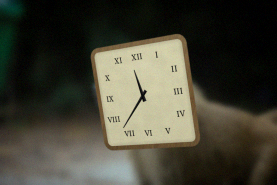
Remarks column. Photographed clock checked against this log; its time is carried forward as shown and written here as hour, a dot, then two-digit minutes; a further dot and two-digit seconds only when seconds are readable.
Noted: 11.37
